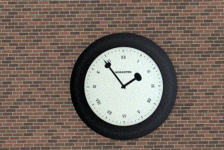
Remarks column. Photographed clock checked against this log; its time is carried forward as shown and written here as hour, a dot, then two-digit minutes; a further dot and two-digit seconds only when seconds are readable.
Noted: 1.54
